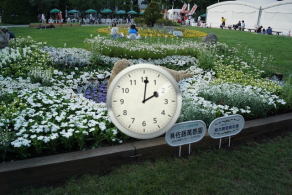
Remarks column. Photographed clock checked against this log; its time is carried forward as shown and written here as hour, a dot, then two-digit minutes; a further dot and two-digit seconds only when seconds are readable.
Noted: 2.01
